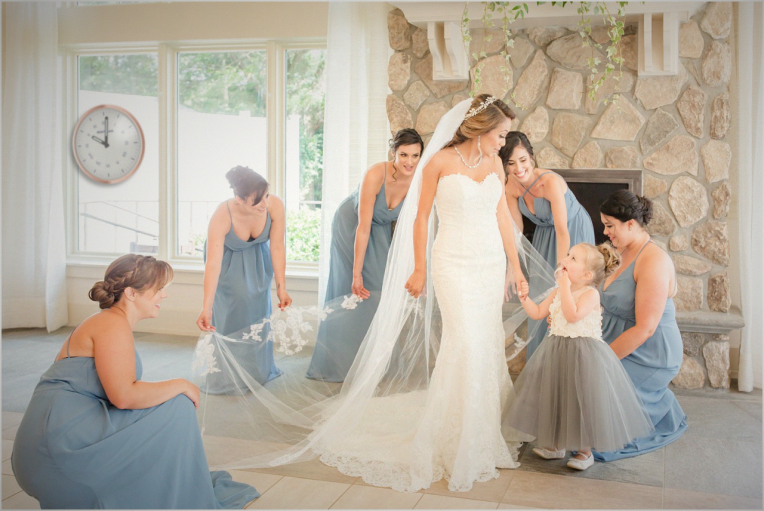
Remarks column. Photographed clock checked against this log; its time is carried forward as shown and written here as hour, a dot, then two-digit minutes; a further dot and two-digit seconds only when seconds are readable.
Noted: 10.01
